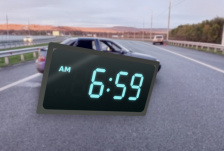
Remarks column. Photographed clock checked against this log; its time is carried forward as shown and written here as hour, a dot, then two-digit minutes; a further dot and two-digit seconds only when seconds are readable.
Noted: 6.59
